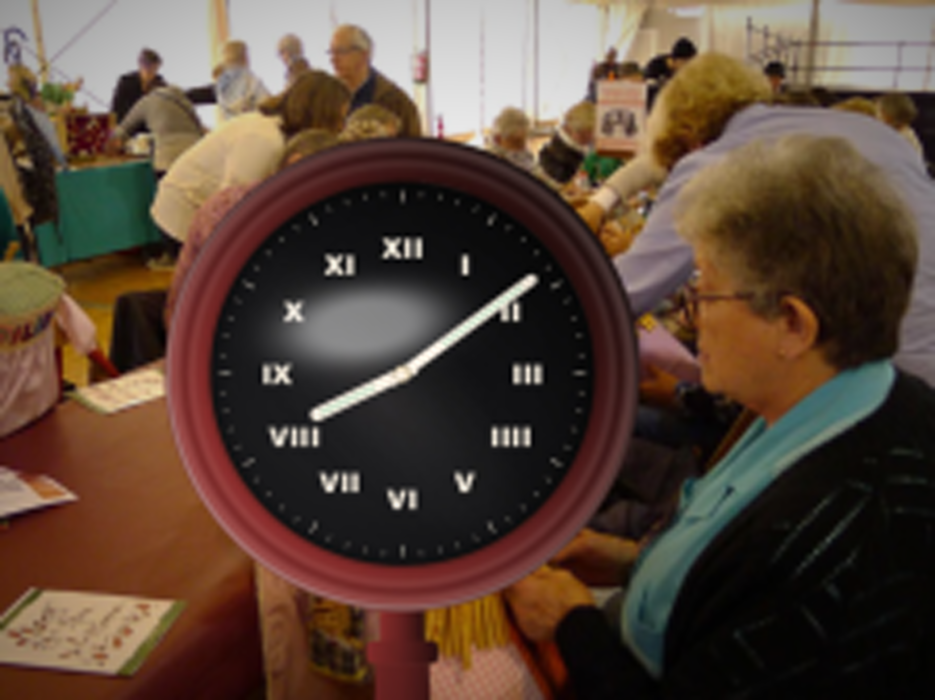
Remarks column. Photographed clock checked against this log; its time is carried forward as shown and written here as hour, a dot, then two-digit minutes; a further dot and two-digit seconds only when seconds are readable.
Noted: 8.09
